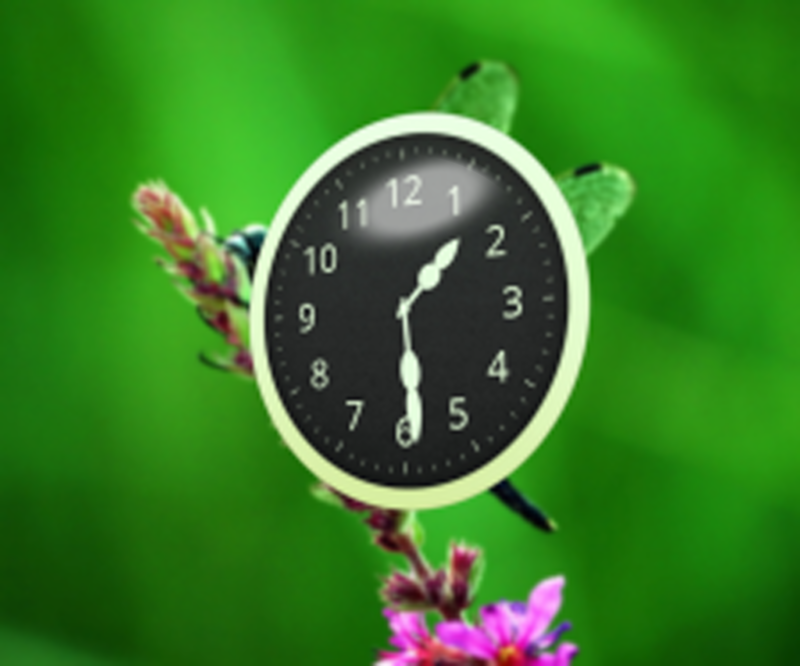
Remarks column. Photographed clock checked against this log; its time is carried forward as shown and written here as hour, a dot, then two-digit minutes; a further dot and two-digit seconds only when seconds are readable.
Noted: 1.29
